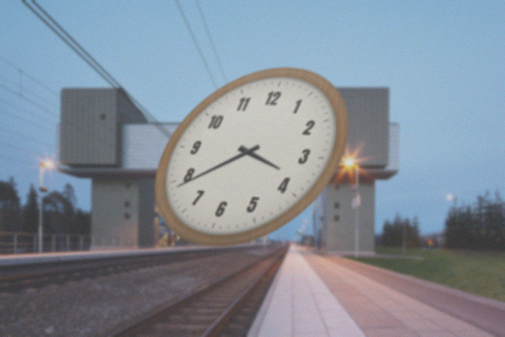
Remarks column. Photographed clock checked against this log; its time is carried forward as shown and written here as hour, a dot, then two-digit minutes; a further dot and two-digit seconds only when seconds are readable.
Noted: 3.39
